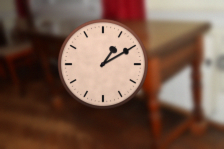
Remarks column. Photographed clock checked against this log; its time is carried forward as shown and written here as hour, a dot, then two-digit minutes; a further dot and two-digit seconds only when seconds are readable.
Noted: 1.10
